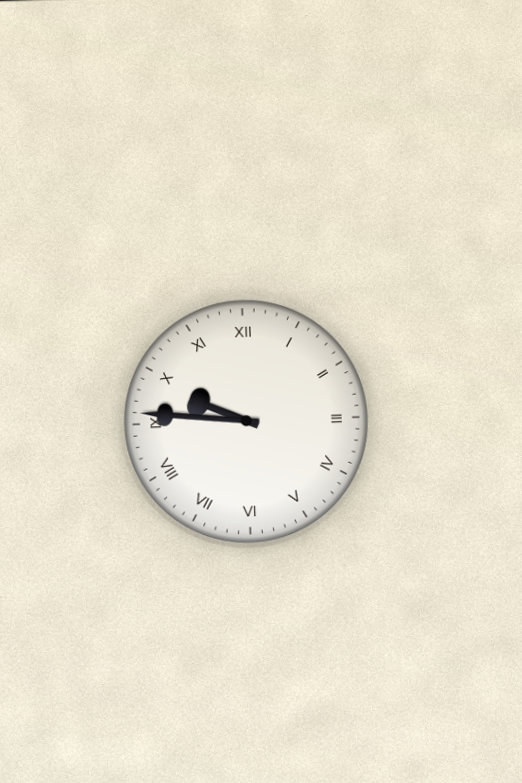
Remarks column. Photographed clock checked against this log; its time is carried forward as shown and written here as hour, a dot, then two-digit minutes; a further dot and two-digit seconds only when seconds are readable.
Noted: 9.46
